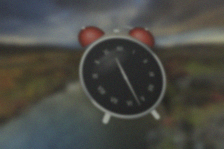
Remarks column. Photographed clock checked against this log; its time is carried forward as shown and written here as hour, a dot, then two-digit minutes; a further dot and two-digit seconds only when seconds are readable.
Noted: 11.27
